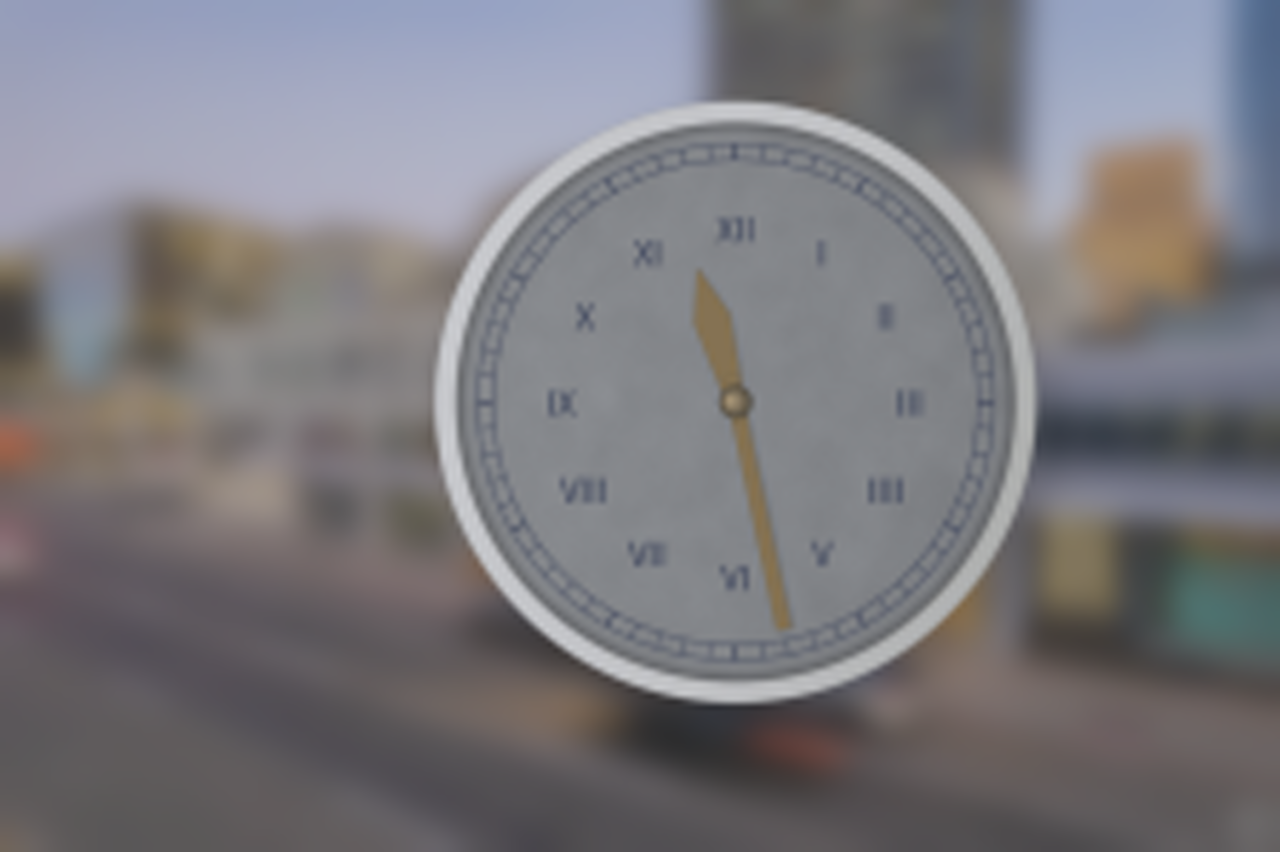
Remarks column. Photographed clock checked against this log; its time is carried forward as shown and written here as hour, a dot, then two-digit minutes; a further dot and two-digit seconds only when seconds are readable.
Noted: 11.28
